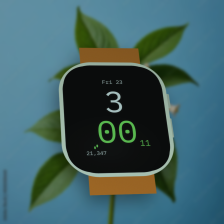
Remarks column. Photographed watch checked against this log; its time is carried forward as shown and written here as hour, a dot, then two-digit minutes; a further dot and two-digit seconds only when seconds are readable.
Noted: 3.00.11
